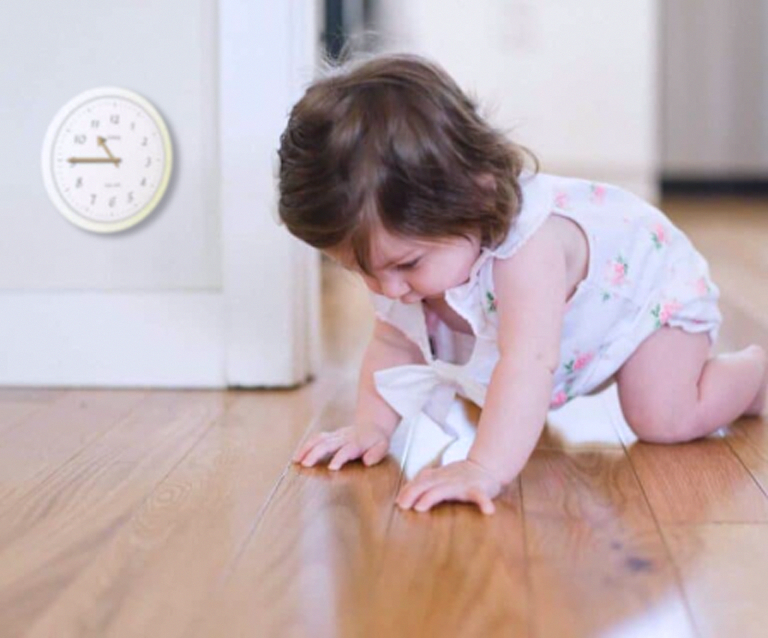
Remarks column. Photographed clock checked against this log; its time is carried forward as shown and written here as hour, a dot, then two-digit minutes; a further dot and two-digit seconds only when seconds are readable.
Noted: 10.45
